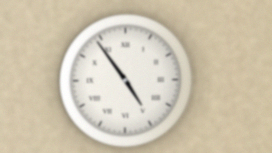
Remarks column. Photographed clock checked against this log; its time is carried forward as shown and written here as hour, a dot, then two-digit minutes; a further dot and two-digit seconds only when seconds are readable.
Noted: 4.54
